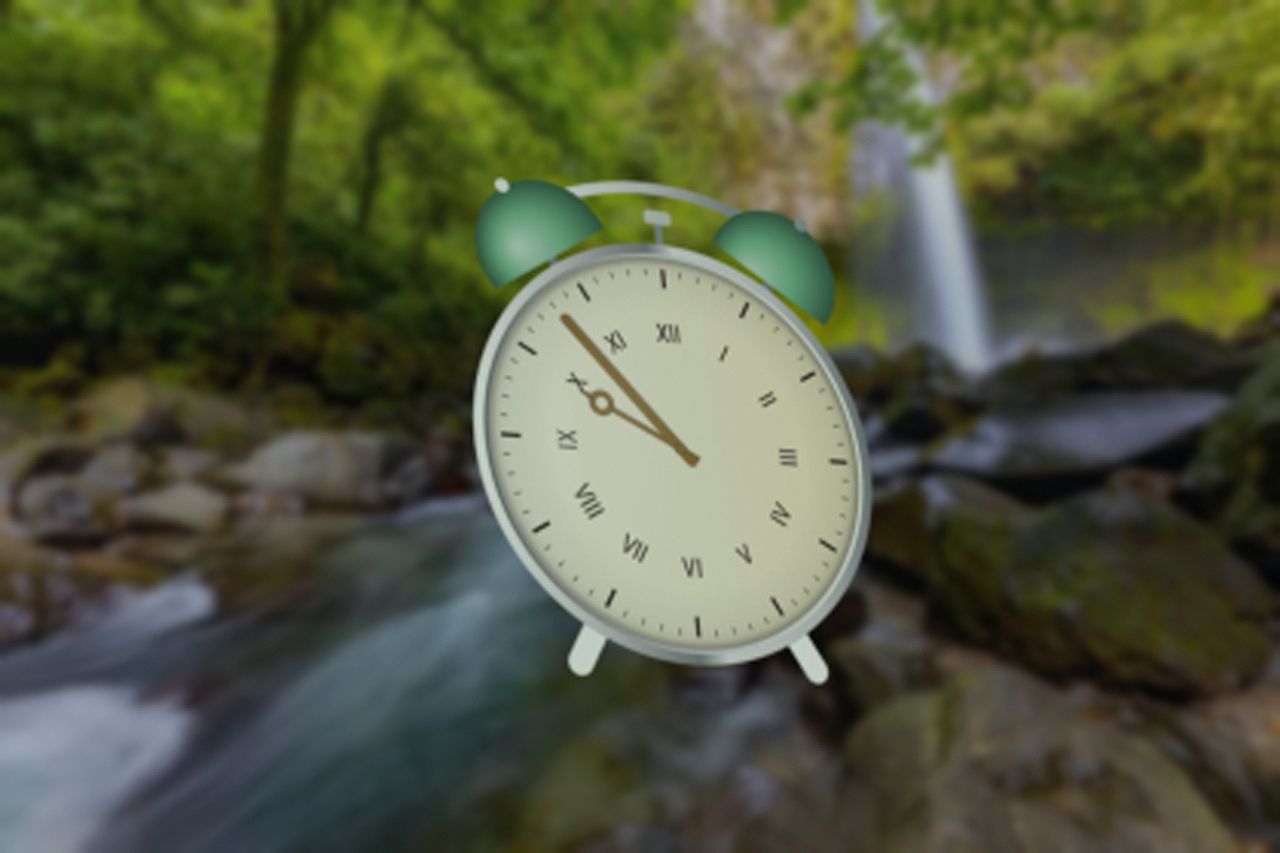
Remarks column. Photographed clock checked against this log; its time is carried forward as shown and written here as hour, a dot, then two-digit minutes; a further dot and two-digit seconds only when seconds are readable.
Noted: 9.53
